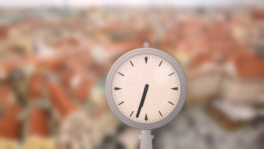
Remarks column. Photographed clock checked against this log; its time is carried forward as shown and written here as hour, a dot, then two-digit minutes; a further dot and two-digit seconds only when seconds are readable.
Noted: 6.33
